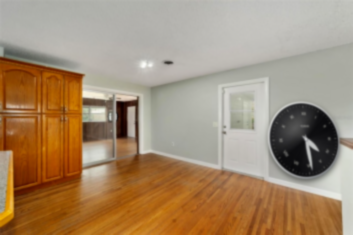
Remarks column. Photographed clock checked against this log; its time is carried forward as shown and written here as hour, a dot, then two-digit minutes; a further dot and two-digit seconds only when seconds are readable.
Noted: 4.29
